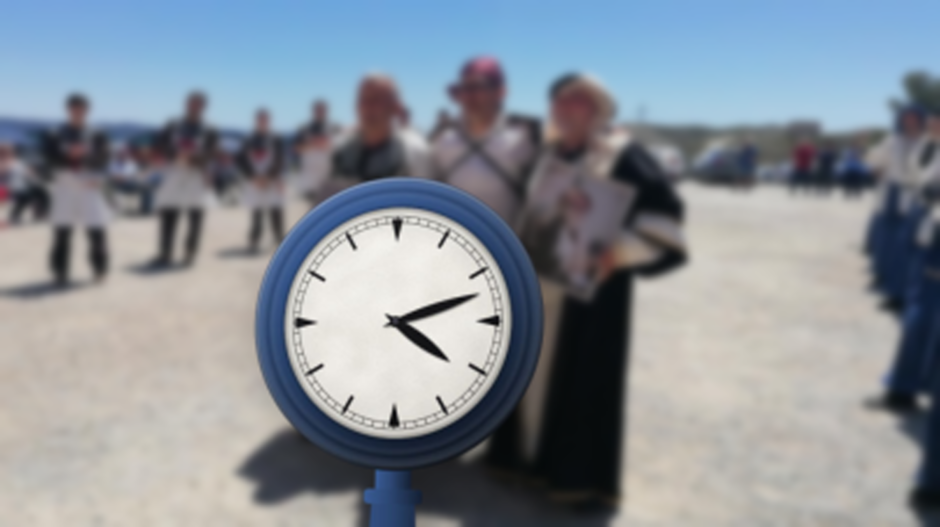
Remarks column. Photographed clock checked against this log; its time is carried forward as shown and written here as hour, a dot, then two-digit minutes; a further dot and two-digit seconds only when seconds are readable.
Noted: 4.12
